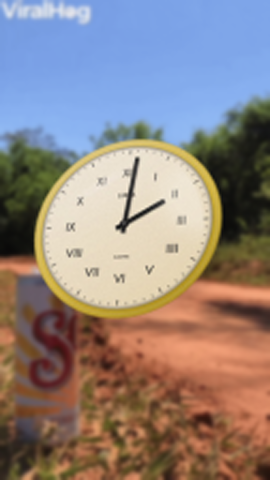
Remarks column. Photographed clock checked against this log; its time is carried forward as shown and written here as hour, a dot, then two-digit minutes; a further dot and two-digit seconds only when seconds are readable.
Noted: 2.01
